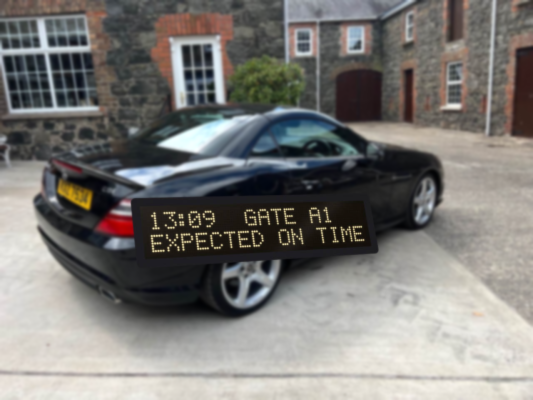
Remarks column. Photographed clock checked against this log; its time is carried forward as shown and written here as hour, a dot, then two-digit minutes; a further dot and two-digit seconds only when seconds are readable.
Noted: 13.09
